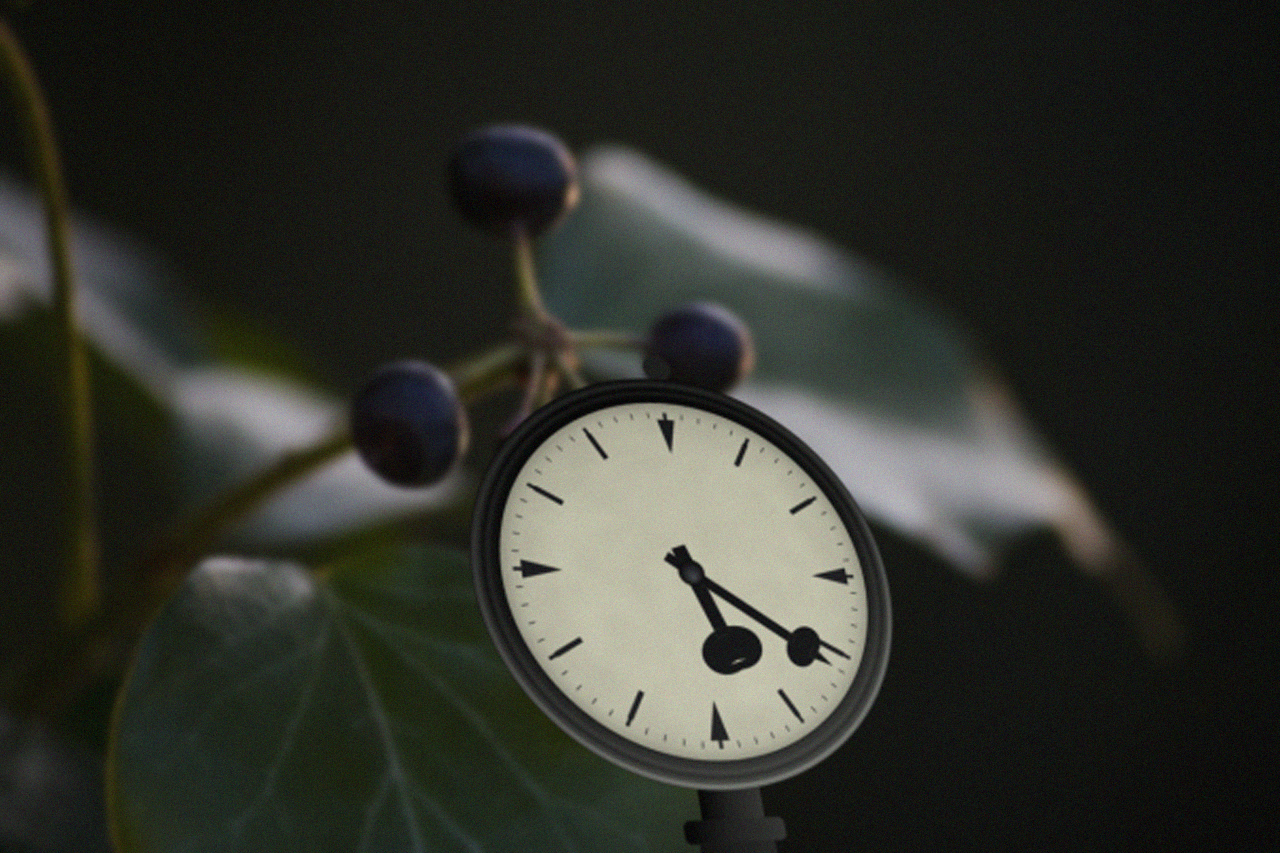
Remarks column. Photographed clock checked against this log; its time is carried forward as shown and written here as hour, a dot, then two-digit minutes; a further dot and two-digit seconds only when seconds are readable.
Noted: 5.21
